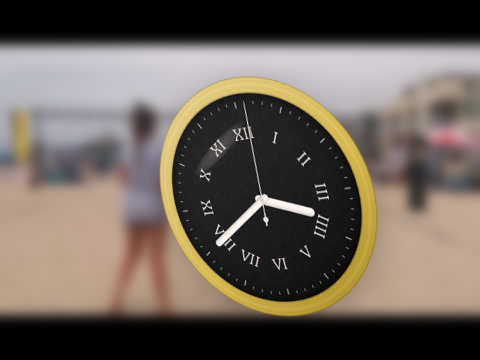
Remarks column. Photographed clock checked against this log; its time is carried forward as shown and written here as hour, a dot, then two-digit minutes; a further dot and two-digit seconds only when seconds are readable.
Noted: 3.40.01
